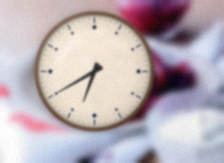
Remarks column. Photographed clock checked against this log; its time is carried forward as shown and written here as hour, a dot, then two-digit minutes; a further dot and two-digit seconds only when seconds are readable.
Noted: 6.40
